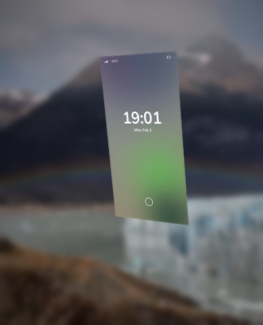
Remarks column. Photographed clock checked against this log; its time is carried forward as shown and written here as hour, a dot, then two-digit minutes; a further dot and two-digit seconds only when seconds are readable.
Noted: 19.01
